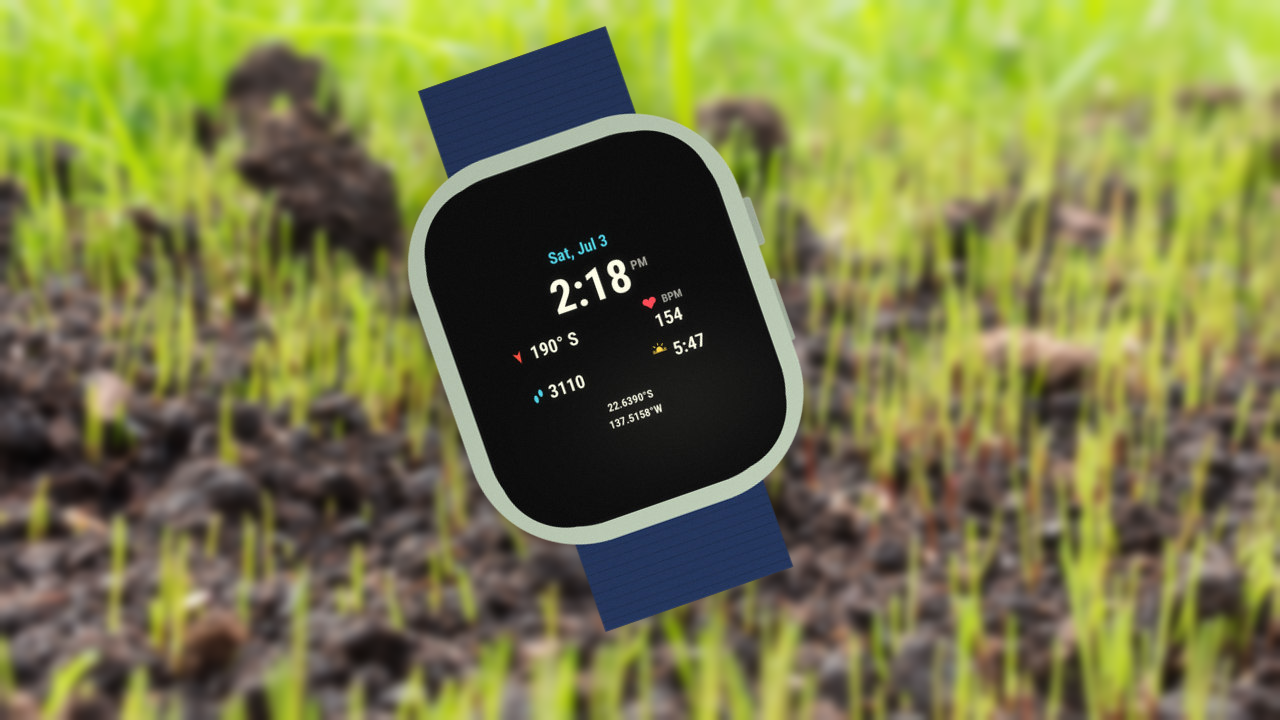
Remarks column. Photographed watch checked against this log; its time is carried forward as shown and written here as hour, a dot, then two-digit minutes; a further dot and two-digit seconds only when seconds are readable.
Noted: 2.18
